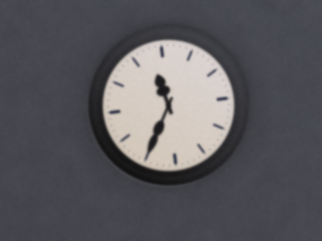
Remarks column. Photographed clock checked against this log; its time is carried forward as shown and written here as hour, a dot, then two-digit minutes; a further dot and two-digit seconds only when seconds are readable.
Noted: 11.35
